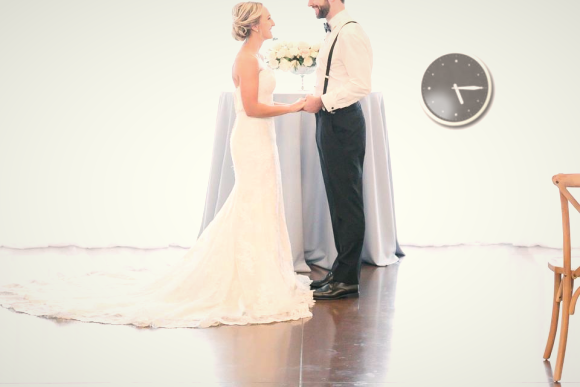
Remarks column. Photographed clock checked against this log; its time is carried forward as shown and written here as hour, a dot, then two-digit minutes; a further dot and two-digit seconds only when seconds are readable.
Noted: 5.15
